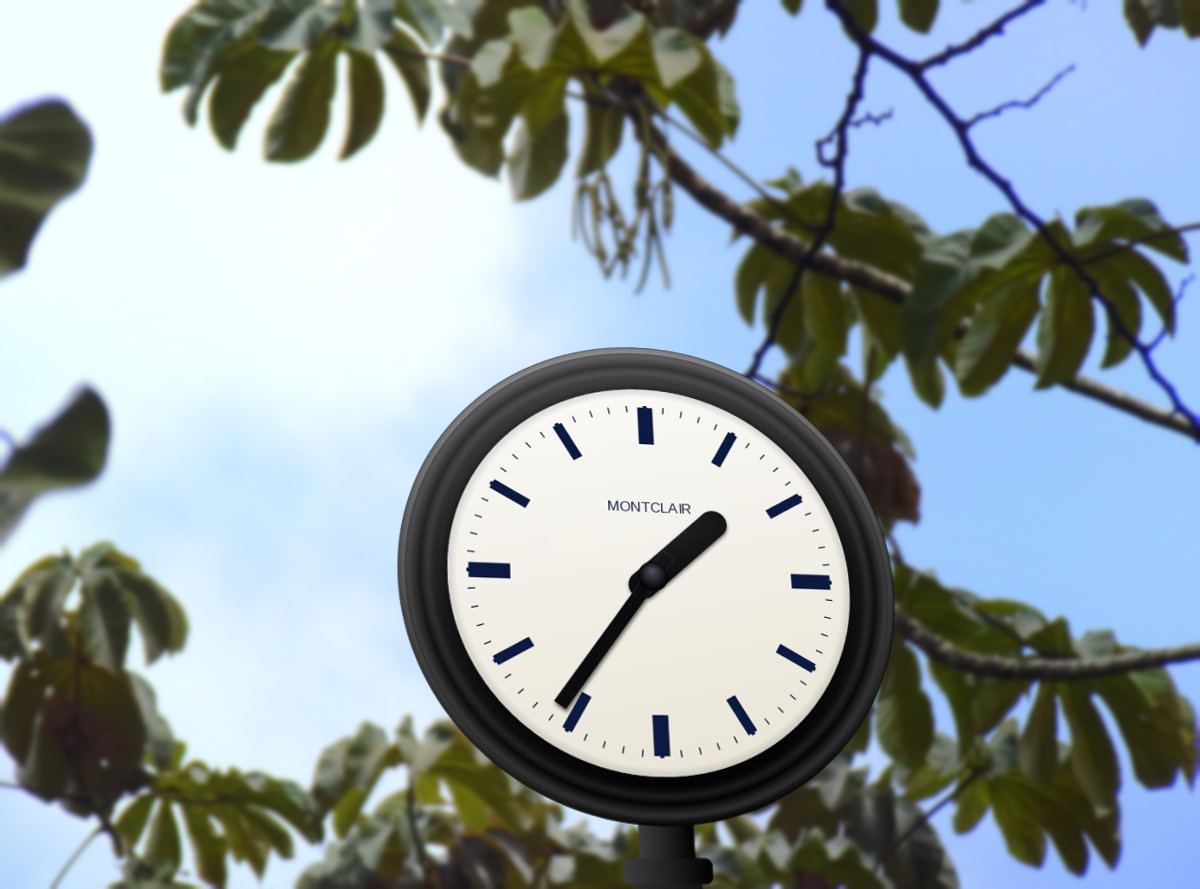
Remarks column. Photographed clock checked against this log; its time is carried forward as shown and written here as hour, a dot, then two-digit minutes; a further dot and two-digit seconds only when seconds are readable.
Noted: 1.36
